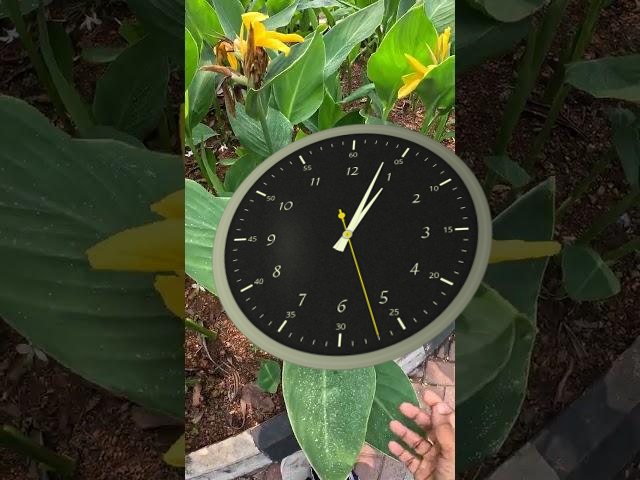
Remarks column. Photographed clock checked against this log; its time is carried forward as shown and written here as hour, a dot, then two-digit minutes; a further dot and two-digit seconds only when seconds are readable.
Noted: 1.03.27
